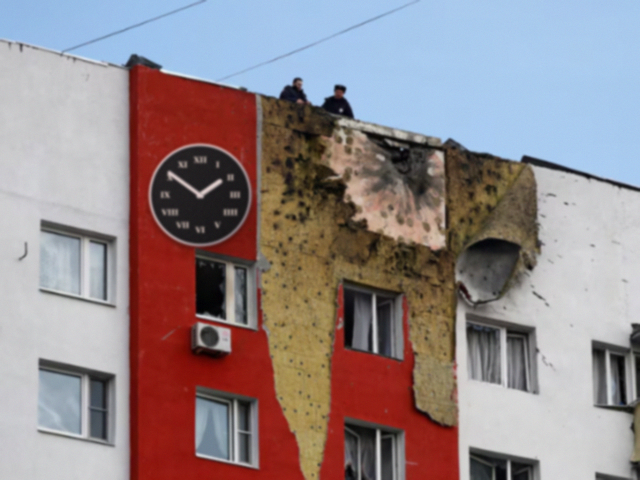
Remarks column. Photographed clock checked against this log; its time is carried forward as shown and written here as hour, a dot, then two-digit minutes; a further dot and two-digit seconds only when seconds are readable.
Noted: 1.51
